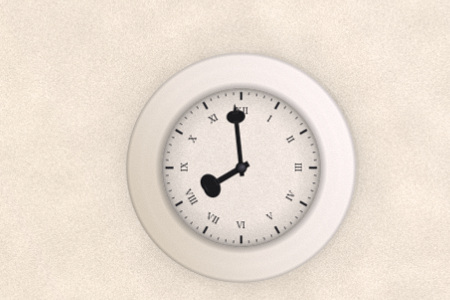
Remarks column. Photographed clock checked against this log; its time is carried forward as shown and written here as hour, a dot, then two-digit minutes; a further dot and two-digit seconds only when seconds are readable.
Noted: 7.59
